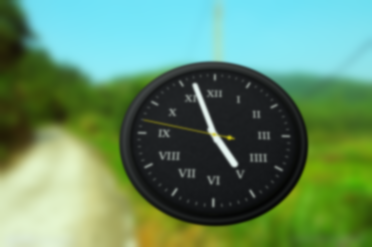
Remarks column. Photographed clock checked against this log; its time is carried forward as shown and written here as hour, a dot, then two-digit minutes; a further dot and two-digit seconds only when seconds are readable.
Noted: 4.56.47
